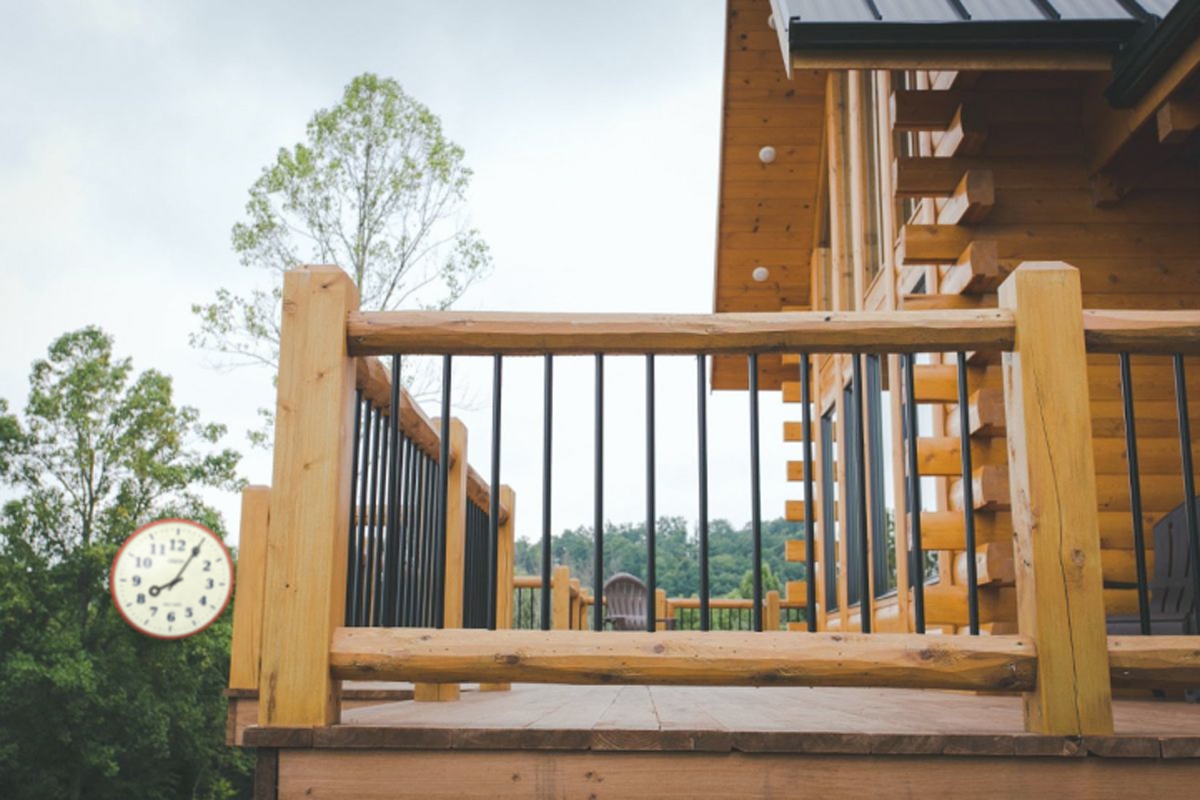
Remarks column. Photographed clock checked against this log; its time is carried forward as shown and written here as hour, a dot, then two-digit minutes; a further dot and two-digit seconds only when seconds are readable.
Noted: 8.05
